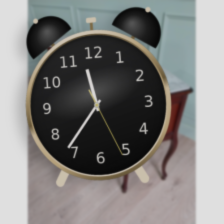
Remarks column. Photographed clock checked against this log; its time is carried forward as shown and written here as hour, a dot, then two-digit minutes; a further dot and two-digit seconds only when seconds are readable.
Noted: 11.36.26
